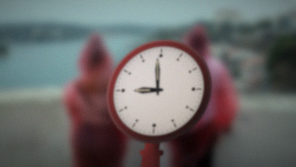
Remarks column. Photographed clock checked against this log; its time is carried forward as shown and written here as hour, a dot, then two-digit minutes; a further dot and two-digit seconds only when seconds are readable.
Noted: 8.59
